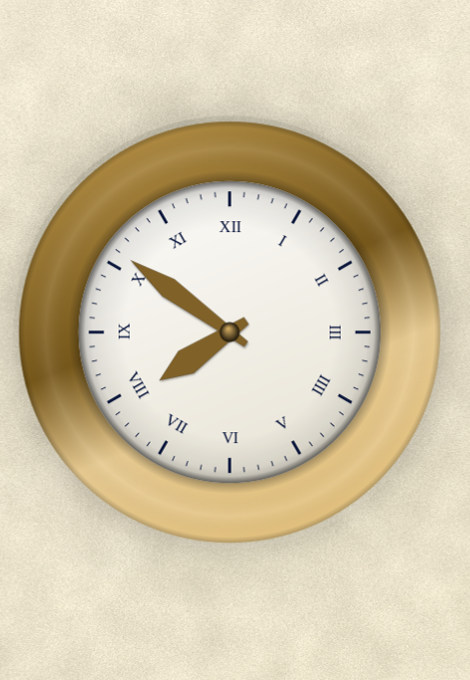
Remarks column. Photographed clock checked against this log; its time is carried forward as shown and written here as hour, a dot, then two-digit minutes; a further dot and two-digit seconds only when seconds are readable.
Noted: 7.51
